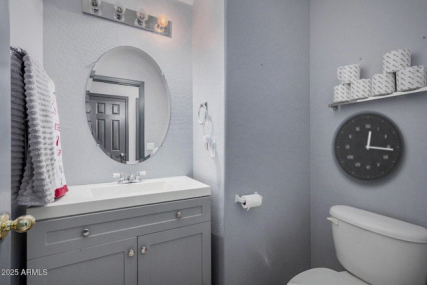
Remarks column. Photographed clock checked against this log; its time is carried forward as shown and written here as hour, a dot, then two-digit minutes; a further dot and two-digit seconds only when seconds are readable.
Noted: 12.16
